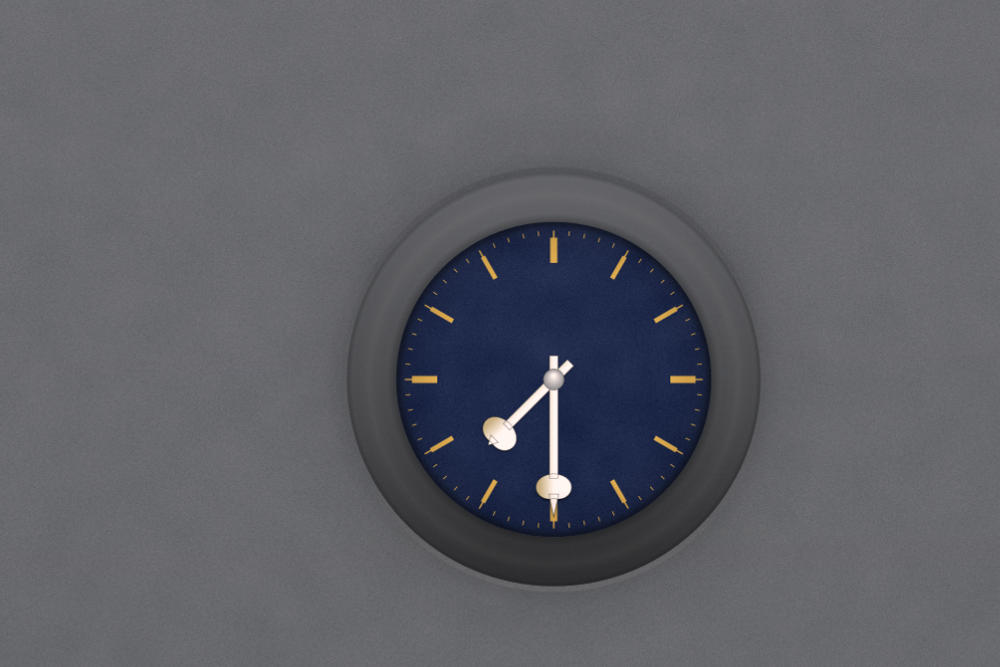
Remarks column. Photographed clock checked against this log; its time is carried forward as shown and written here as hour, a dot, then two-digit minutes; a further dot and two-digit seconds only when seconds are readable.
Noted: 7.30
